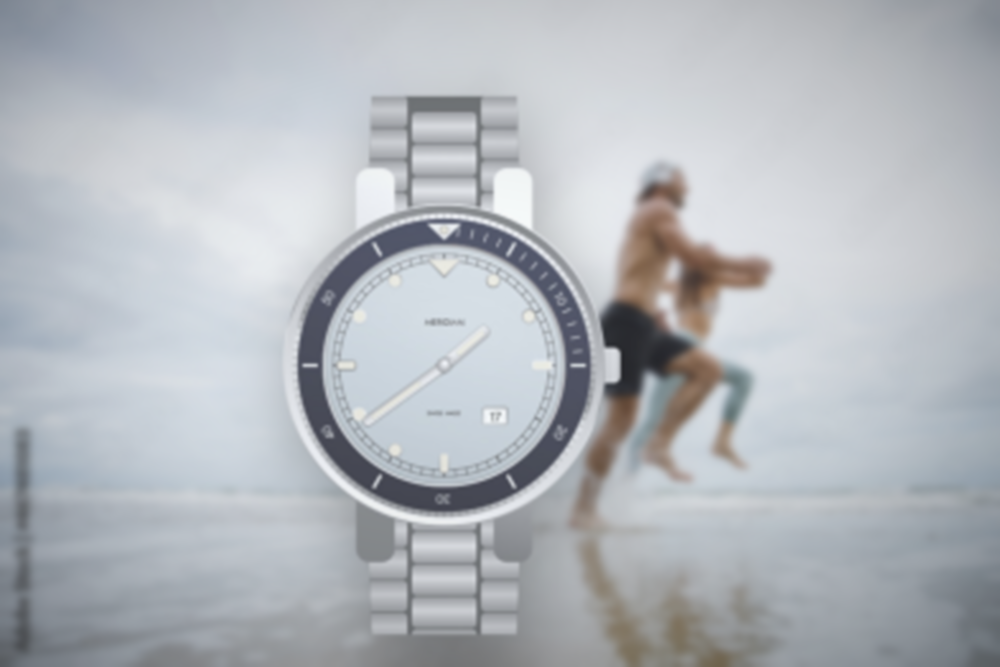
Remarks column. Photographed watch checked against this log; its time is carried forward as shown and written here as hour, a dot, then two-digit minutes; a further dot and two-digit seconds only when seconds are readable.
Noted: 1.39
